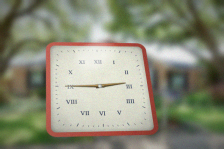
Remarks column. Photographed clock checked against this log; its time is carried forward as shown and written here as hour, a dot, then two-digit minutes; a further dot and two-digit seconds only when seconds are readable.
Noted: 2.45
